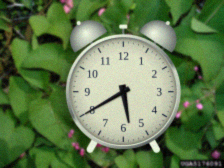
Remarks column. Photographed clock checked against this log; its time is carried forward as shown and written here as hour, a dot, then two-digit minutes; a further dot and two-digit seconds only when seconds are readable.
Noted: 5.40
